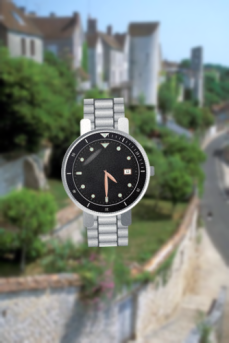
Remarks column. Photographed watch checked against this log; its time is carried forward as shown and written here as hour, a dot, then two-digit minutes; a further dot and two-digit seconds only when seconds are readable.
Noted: 4.30
